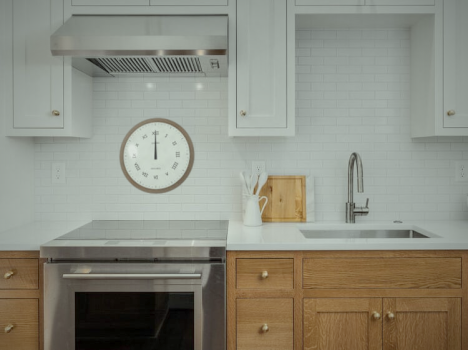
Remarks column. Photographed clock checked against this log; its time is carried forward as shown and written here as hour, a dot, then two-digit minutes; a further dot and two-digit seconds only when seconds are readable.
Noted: 12.00
